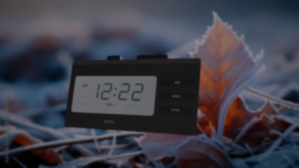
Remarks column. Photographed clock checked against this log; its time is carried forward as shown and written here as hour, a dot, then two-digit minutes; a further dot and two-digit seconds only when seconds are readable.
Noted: 12.22
